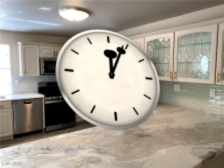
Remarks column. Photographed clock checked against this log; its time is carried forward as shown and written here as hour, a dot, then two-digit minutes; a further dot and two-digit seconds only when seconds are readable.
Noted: 12.04
